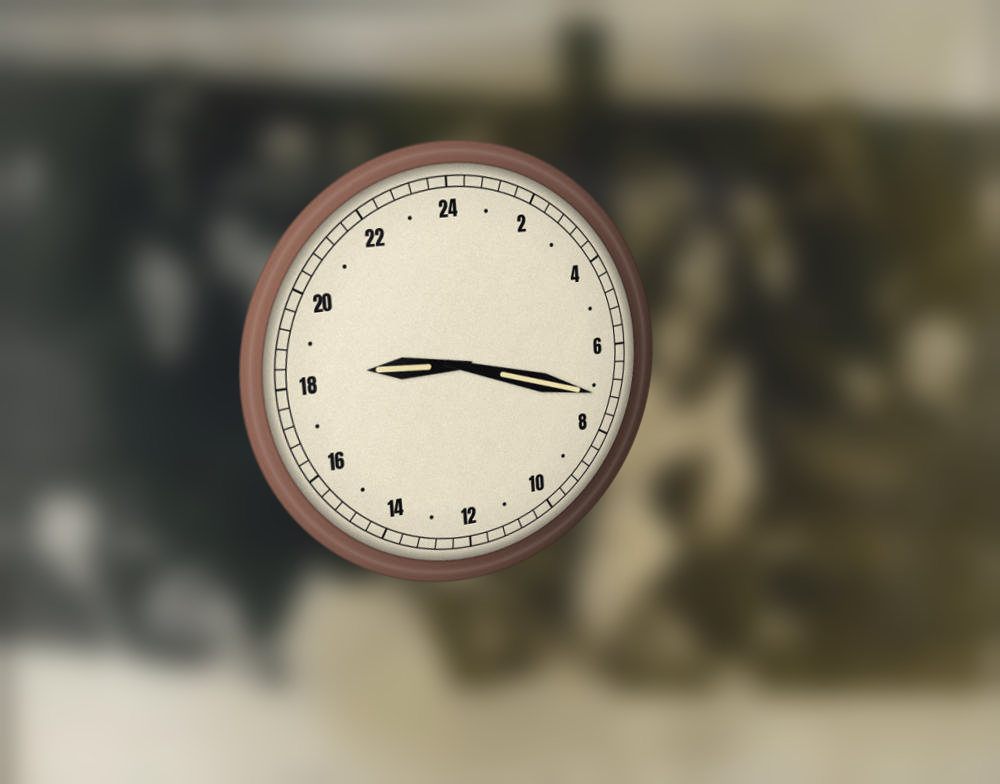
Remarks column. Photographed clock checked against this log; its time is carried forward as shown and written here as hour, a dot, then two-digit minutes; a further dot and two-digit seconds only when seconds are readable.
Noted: 18.18
